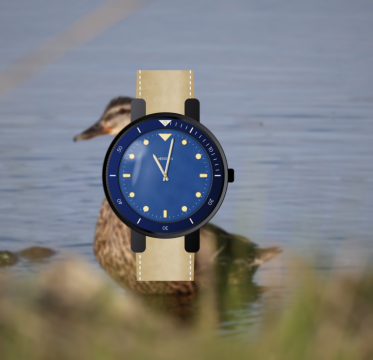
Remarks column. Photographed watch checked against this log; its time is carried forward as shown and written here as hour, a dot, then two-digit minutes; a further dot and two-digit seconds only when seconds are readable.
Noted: 11.02
